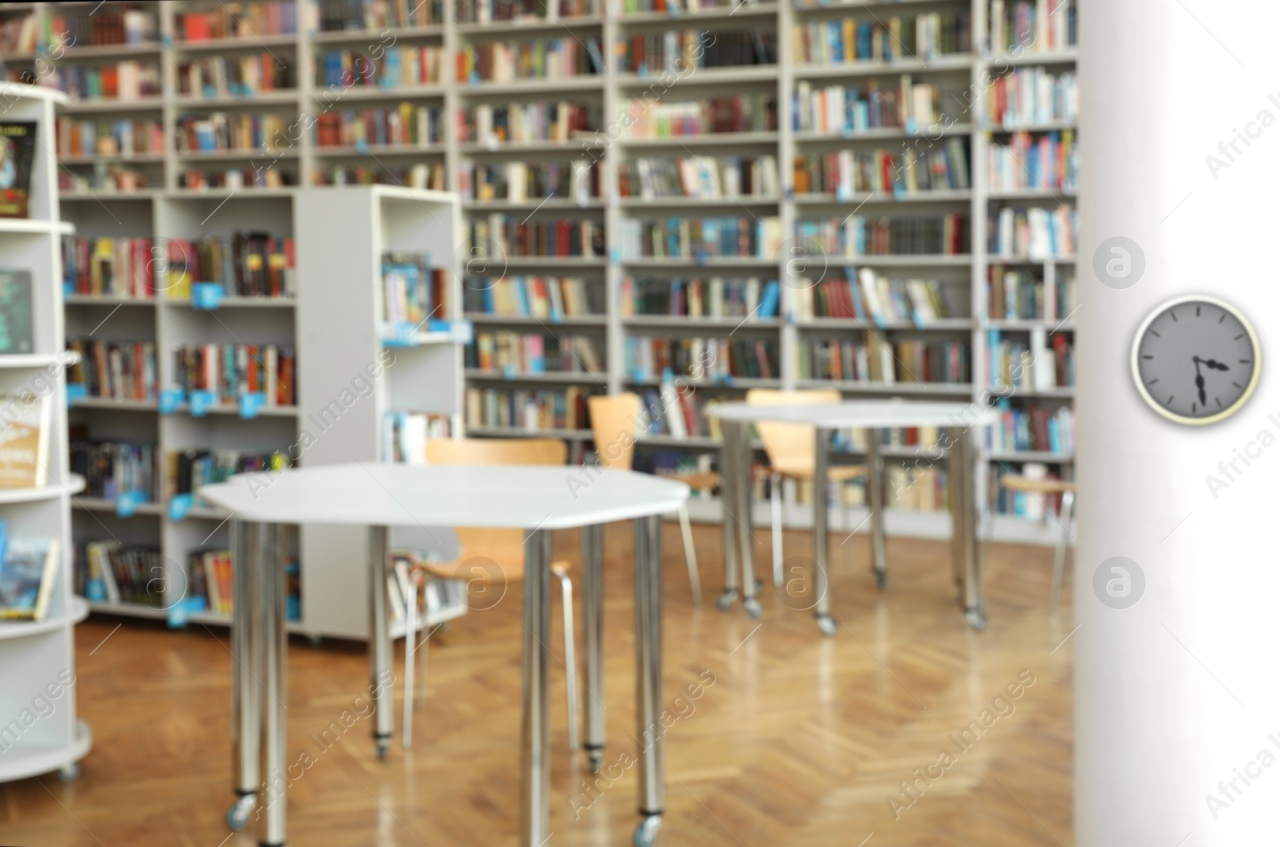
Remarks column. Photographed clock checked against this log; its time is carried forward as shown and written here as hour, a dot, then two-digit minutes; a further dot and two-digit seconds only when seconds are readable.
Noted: 3.28
